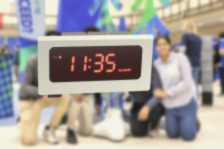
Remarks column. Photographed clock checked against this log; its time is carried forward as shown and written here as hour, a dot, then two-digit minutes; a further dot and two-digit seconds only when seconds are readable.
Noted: 11.35
